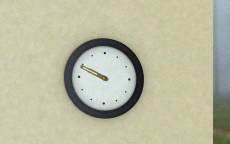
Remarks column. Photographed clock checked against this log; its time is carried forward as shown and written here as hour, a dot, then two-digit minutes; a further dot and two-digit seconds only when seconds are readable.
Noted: 9.49
